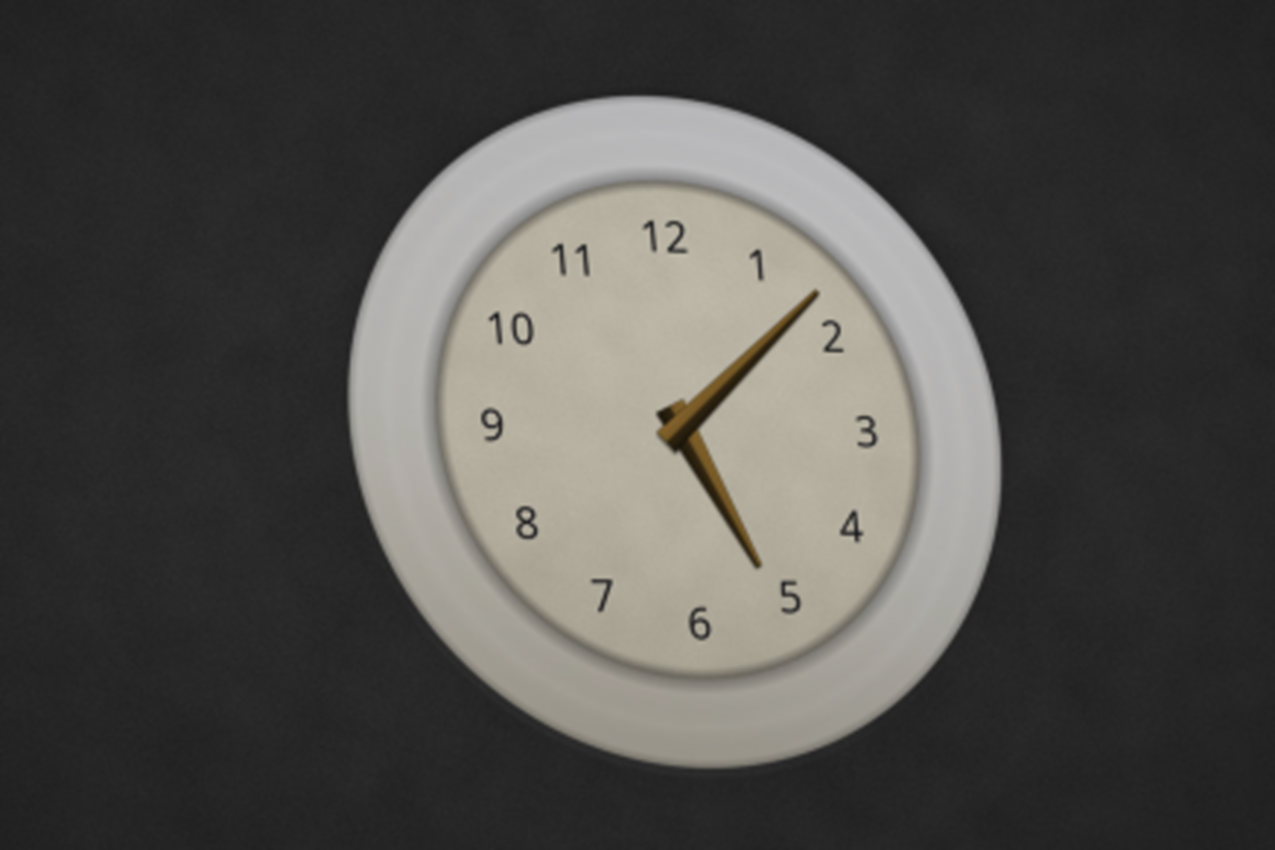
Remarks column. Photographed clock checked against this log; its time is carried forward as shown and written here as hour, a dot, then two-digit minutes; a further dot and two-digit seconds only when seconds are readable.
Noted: 5.08
